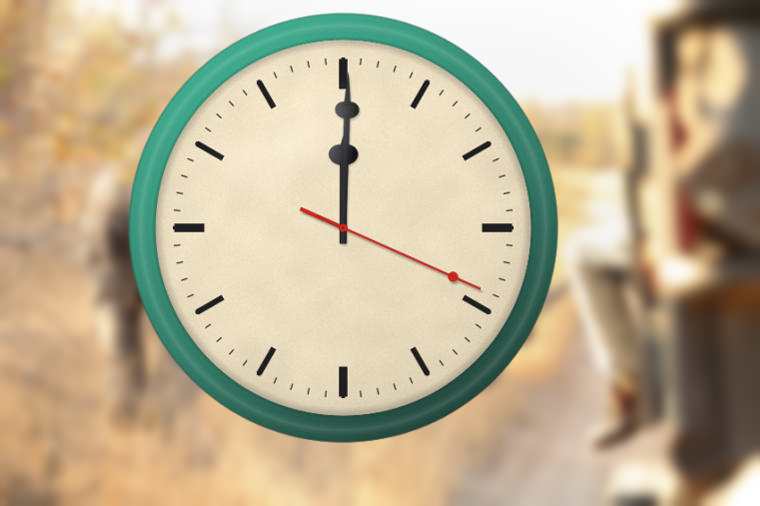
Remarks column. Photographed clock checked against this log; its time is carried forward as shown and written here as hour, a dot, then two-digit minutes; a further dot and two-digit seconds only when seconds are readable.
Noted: 12.00.19
